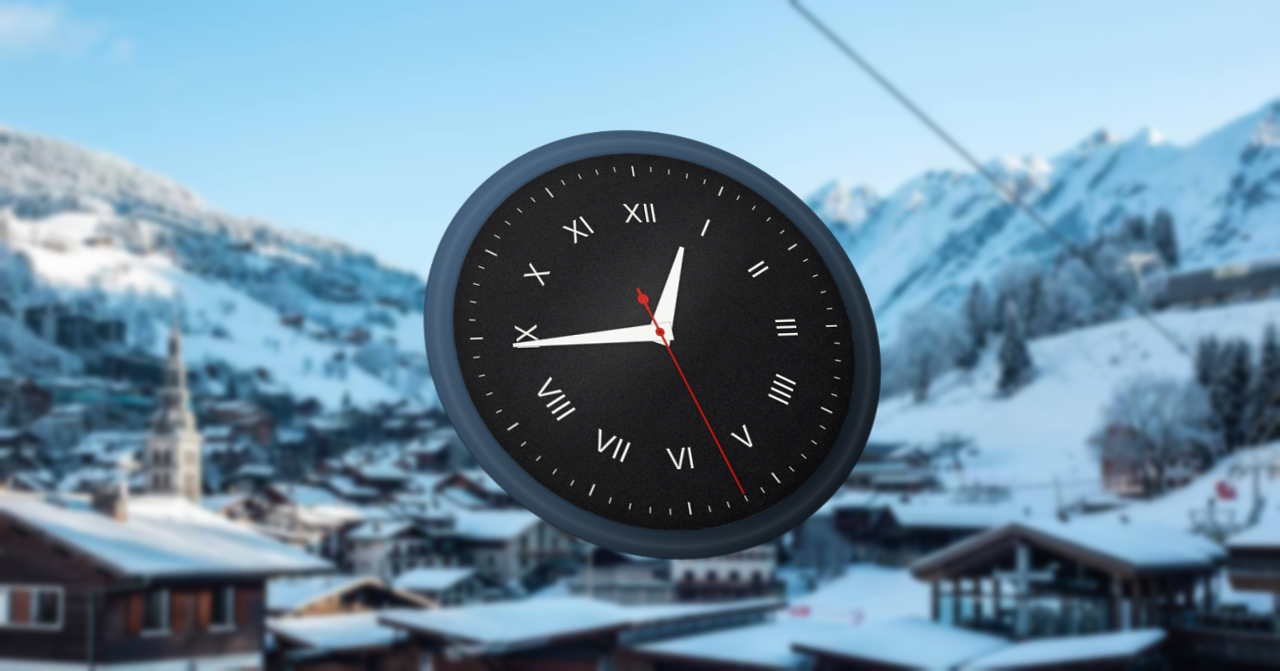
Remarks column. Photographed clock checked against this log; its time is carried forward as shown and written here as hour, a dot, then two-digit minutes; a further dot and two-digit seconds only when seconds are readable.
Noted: 12.44.27
